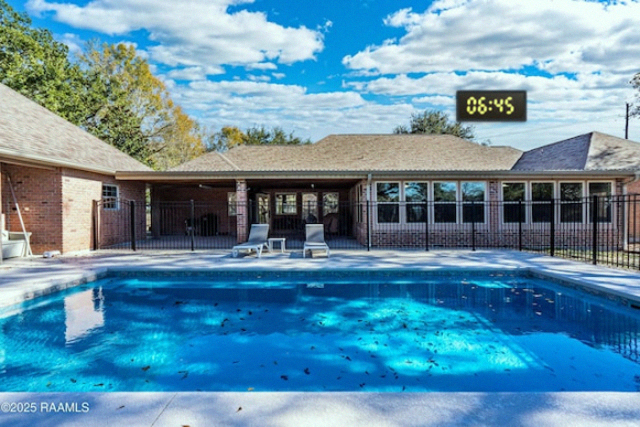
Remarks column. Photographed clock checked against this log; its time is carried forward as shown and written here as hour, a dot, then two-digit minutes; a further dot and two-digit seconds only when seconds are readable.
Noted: 6.45
